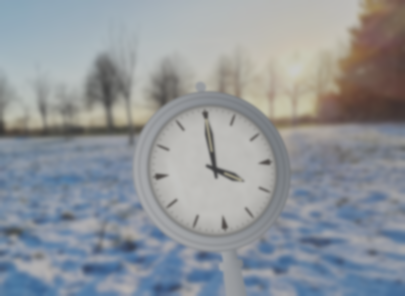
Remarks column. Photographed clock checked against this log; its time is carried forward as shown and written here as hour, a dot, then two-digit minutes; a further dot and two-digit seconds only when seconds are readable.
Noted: 4.00
